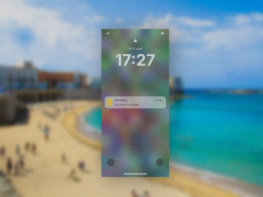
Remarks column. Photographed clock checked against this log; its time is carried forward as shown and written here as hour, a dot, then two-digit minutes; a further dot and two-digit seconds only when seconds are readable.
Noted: 17.27
